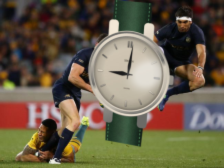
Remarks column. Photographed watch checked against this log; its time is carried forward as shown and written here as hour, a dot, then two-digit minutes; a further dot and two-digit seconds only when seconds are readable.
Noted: 9.01
